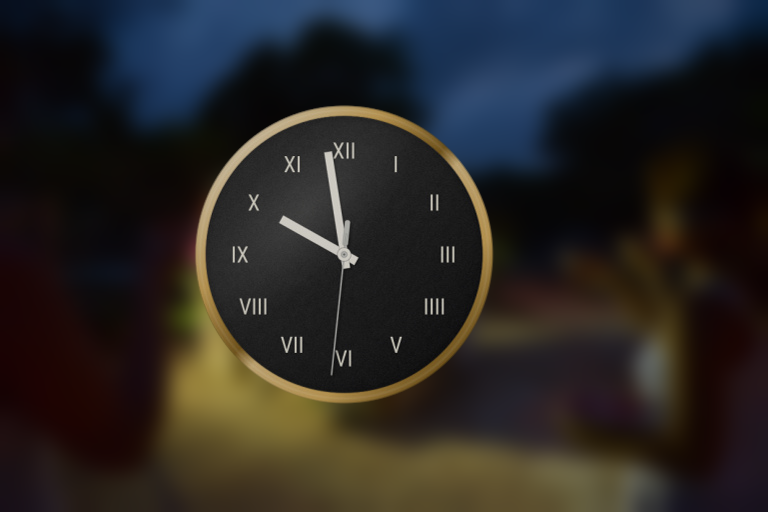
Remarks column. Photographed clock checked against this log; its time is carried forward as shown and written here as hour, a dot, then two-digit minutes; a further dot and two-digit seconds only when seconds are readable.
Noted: 9.58.31
